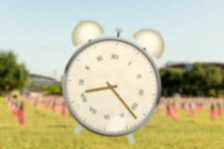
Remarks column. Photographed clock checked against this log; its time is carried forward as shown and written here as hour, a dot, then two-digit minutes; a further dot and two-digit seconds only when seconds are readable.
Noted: 8.22
